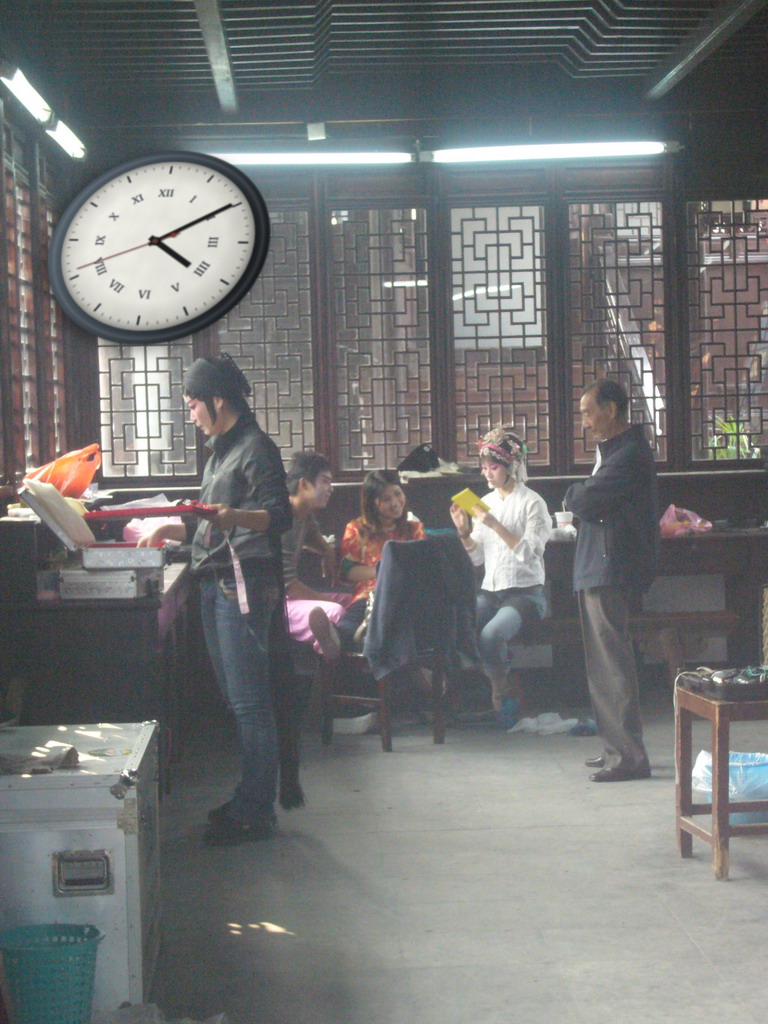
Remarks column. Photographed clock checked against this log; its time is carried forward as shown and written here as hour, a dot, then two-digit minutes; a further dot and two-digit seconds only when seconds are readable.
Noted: 4.09.41
